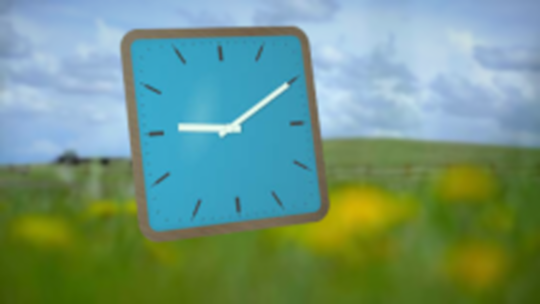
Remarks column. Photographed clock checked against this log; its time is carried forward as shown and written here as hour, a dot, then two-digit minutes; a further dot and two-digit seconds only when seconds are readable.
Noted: 9.10
